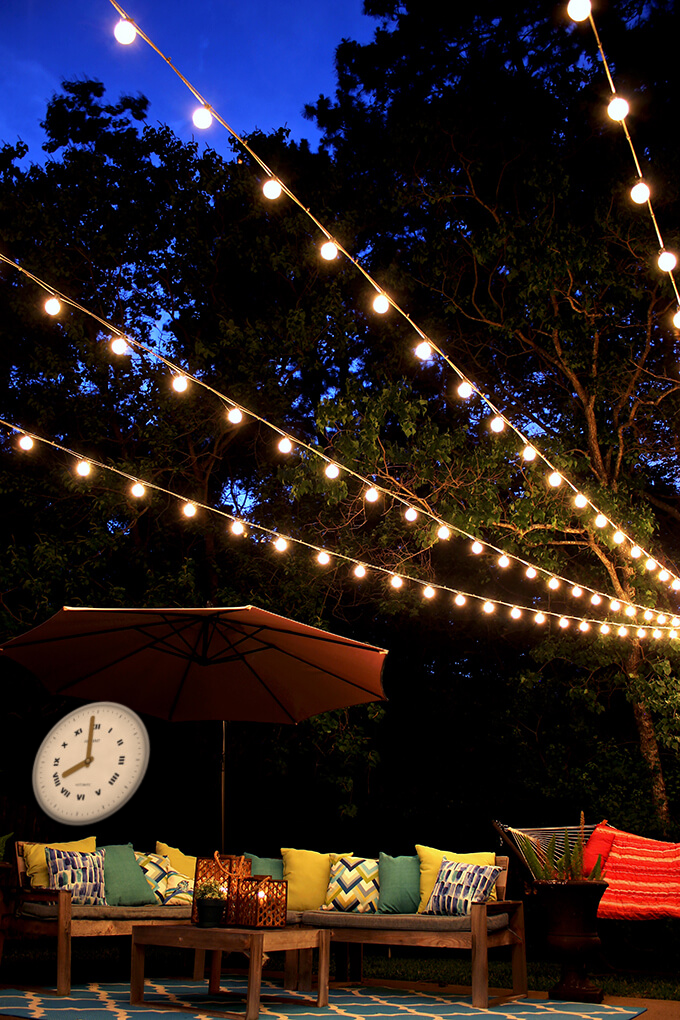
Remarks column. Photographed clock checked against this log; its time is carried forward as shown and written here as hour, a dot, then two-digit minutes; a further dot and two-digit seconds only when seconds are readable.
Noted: 7.59
